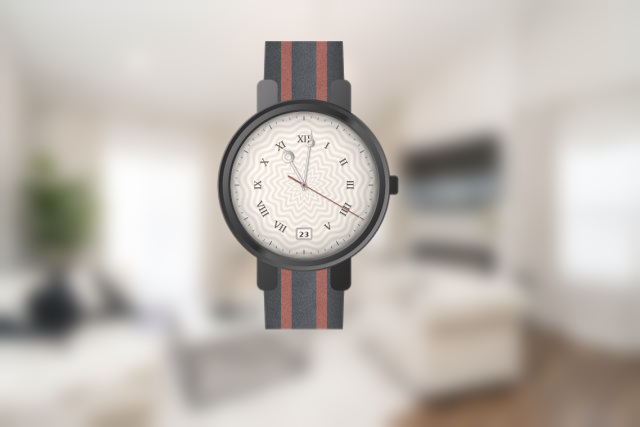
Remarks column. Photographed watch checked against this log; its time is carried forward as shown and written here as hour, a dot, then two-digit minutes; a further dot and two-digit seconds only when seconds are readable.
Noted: 11.01.20
